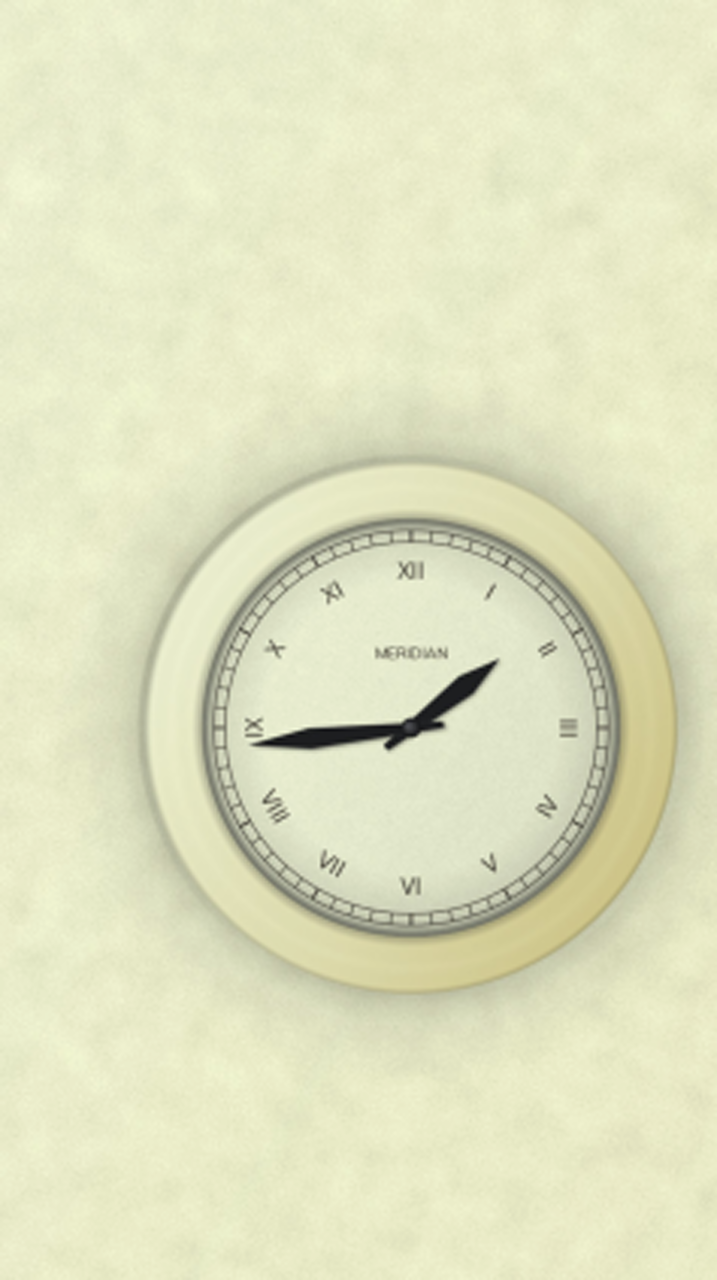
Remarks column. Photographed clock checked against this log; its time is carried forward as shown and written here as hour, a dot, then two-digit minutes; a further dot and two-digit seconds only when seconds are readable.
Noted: 1.44
